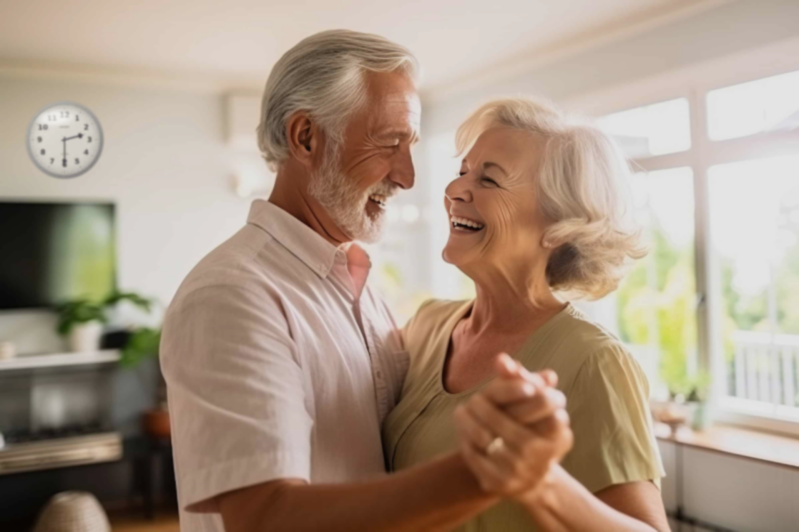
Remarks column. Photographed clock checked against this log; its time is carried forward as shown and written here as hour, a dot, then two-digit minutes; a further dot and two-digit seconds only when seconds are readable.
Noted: 2.30
